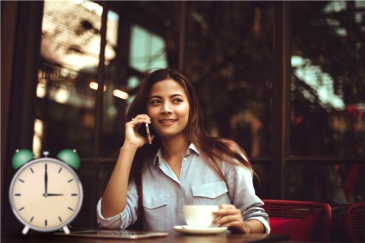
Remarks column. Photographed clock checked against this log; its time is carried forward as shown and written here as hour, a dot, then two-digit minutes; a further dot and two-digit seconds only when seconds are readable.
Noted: 3.00
